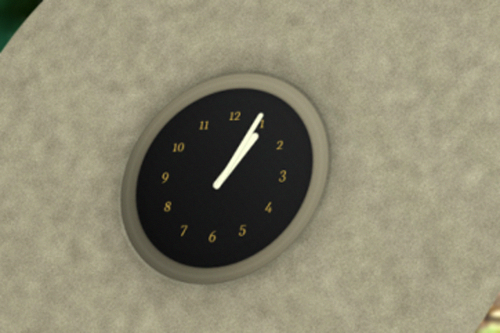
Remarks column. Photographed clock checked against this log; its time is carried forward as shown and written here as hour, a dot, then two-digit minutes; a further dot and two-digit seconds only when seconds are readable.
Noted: 1.04
